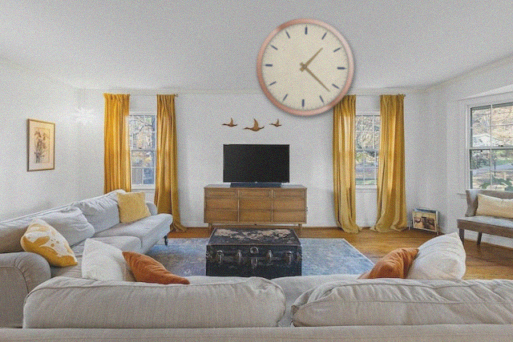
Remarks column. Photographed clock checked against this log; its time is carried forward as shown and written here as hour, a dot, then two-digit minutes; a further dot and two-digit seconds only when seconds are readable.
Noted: 1.22
